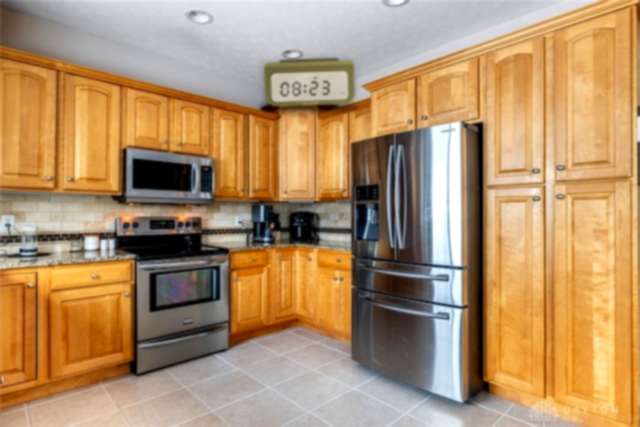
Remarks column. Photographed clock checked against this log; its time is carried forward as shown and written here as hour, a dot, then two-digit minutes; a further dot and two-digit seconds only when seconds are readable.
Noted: 8.23
